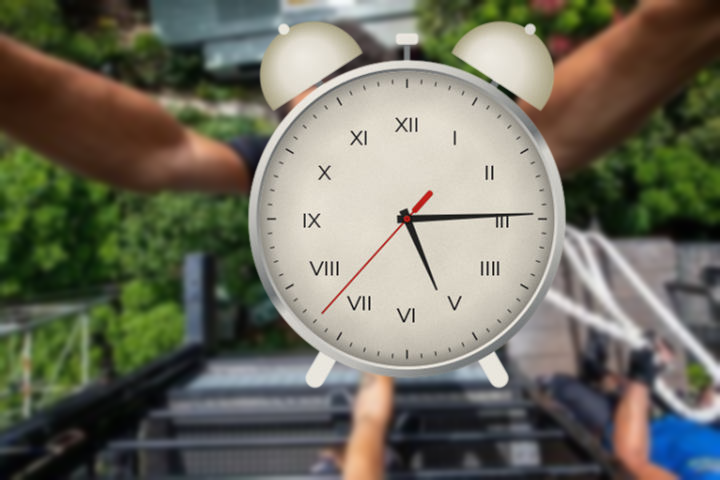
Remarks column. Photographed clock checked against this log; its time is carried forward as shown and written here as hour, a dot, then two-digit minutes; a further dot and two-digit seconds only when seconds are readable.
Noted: 5.14.37
